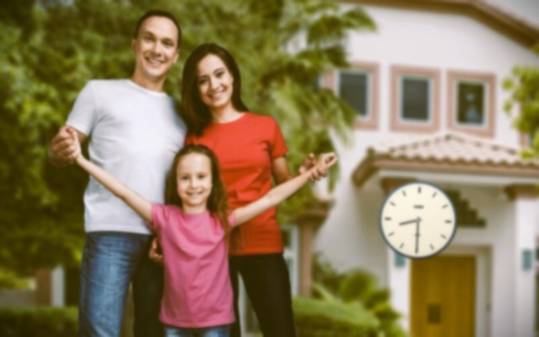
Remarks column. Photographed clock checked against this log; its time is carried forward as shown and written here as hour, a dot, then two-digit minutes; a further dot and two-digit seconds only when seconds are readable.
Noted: 8.30
